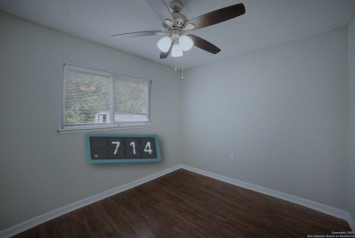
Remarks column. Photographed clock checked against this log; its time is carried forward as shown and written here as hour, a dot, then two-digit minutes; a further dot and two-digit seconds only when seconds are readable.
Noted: 7.14
